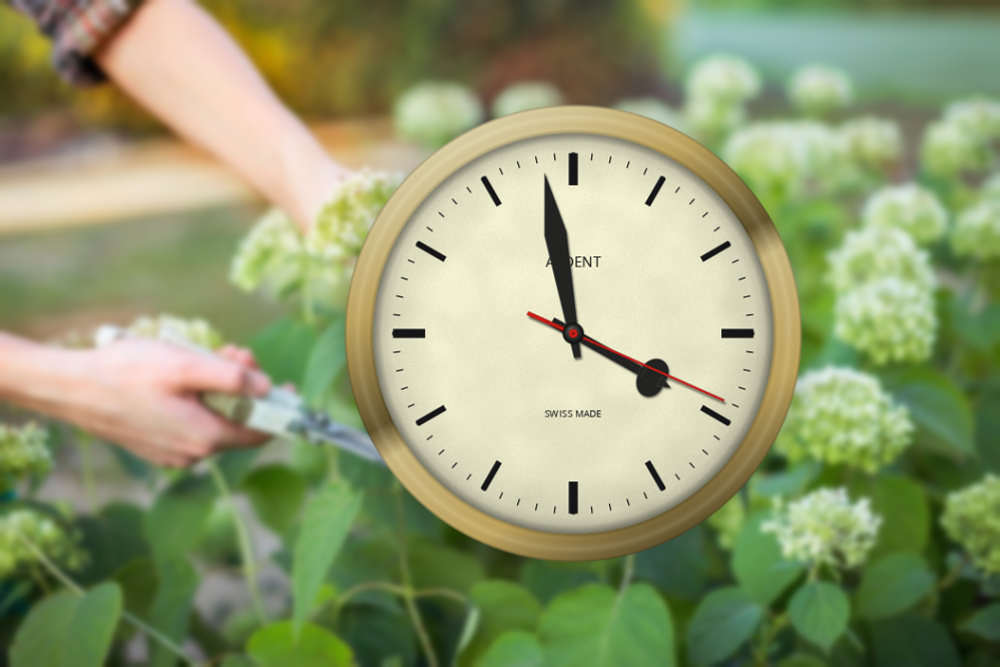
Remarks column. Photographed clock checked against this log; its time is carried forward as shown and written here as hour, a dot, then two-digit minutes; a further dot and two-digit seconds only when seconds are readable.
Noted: 3.58.19
